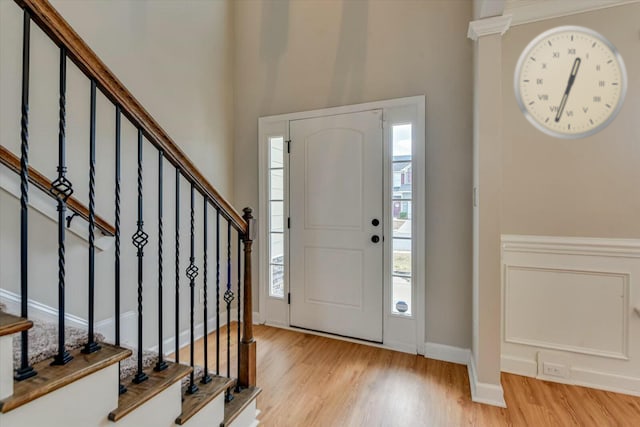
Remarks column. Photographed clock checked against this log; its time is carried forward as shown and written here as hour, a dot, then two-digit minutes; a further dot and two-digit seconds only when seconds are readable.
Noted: 12.33
